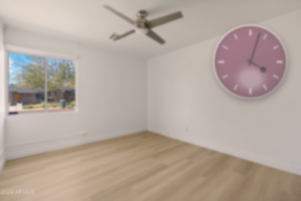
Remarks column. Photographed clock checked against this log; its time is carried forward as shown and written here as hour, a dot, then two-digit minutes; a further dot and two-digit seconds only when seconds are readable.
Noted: 4.03
